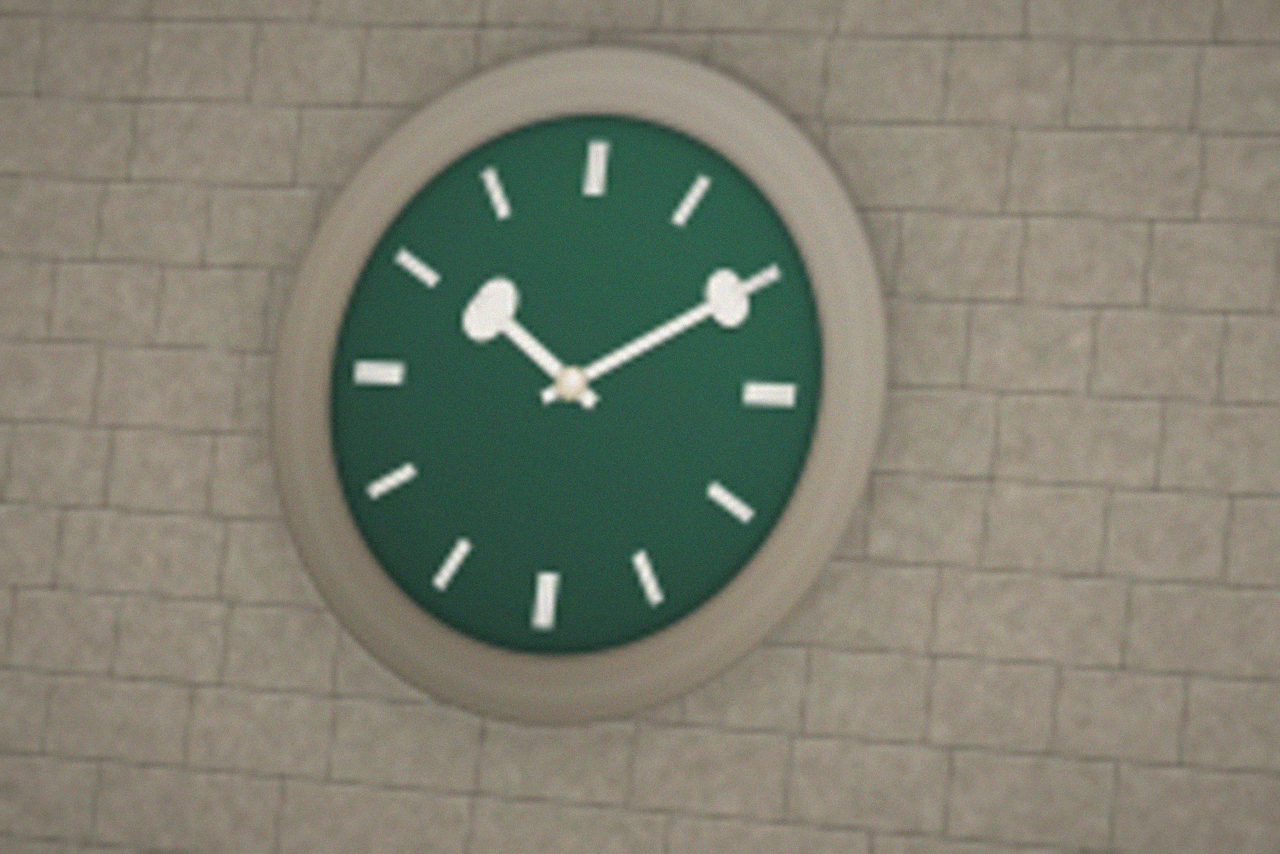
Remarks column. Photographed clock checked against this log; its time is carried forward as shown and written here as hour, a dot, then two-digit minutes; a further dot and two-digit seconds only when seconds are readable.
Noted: 10.10
